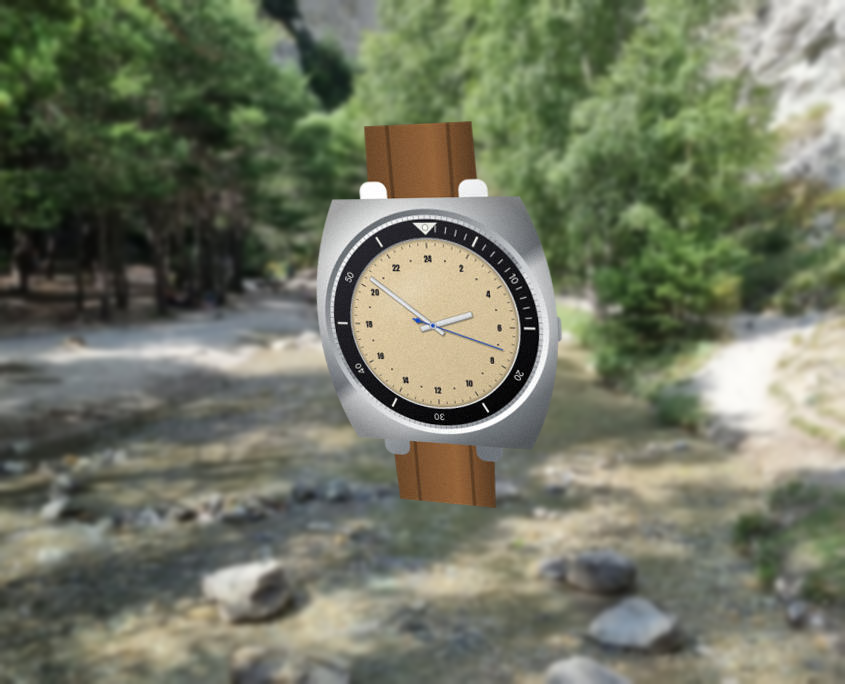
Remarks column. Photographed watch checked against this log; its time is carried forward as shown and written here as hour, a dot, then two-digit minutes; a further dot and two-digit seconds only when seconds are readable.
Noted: 4.51.18
